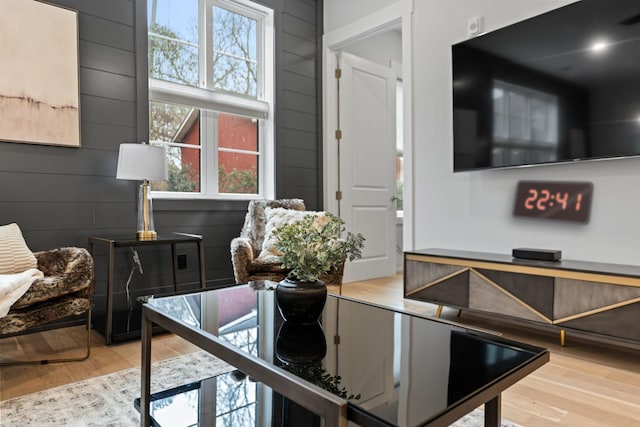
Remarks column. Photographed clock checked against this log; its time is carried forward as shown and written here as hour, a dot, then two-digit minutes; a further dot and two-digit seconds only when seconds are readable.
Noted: 22.41
